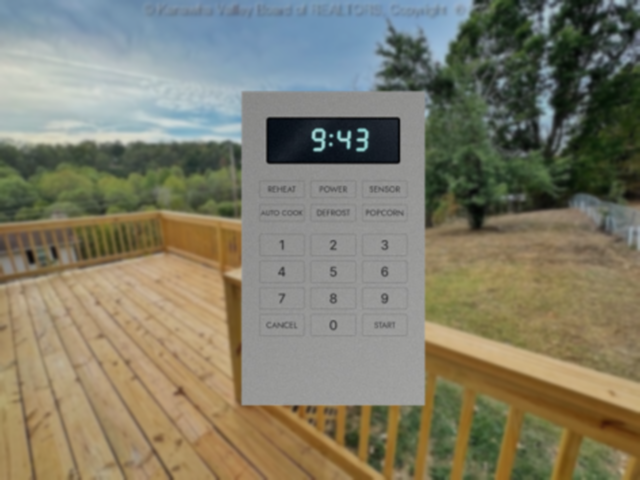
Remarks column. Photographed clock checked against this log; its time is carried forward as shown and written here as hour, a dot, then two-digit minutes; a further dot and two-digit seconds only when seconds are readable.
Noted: 9.43
